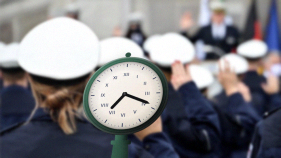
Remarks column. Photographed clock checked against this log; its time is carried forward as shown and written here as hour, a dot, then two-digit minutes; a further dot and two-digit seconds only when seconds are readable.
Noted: 7.19
